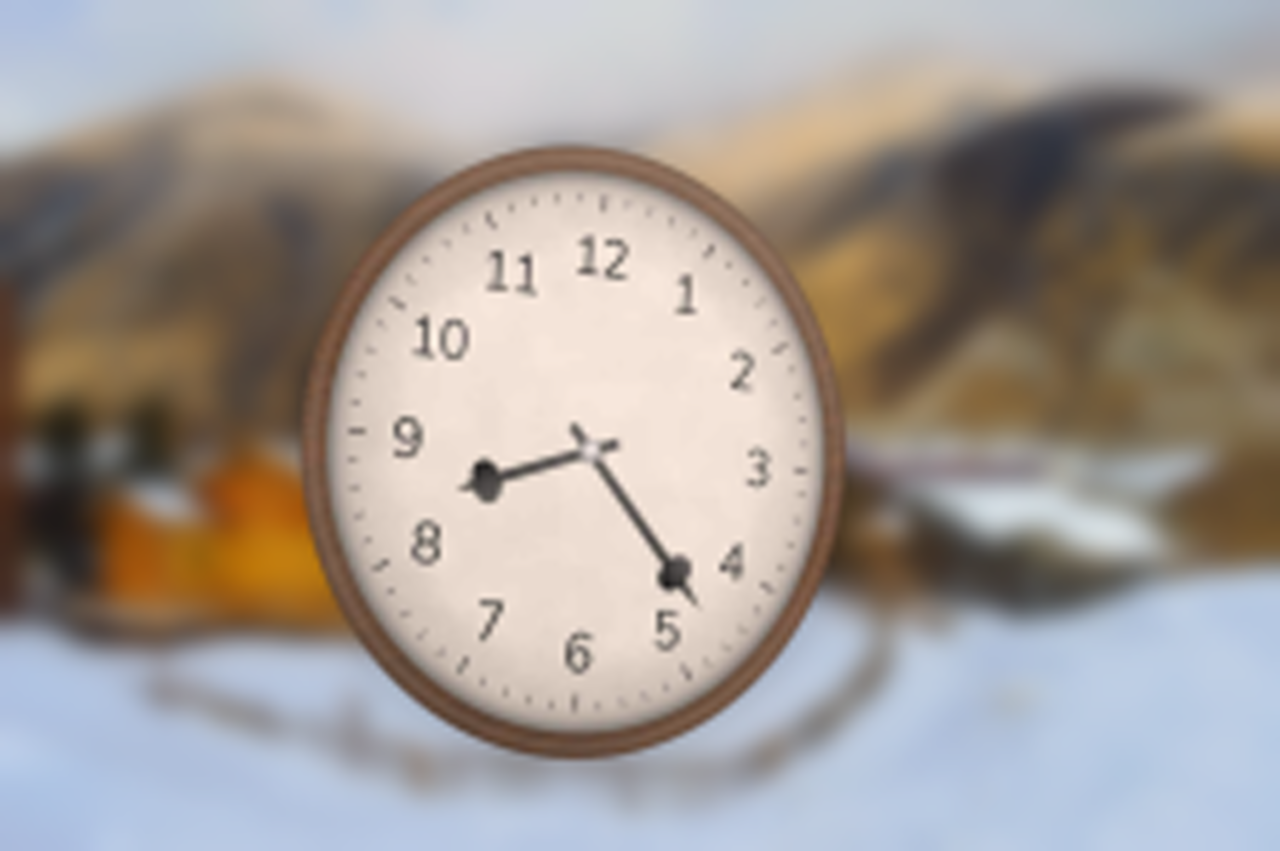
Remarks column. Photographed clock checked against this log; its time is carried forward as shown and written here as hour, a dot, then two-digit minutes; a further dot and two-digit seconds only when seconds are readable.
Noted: 8.23
